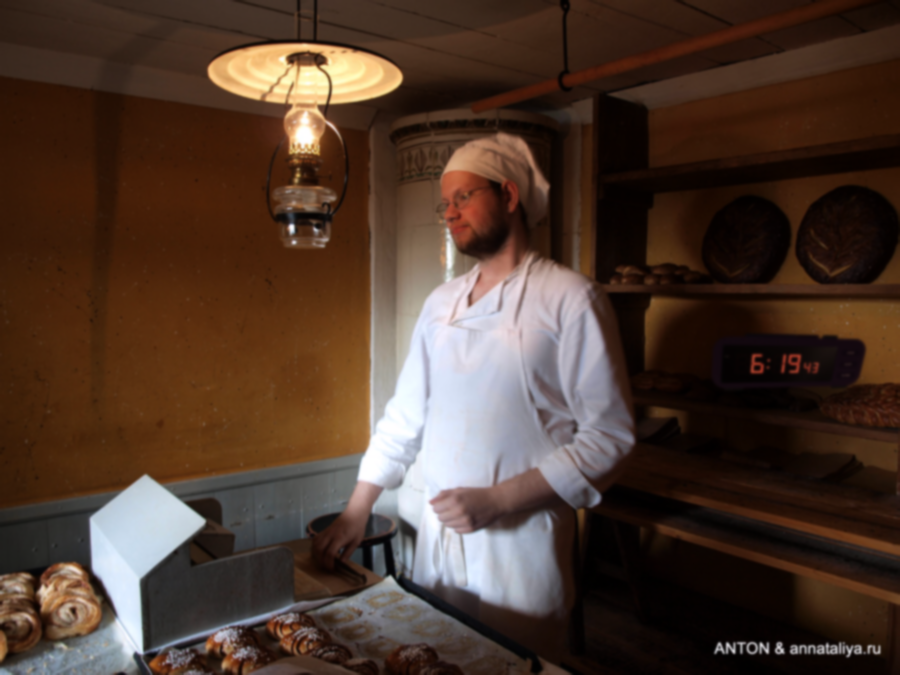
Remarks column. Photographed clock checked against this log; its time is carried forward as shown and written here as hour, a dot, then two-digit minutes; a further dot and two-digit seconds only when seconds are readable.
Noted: 6.19
